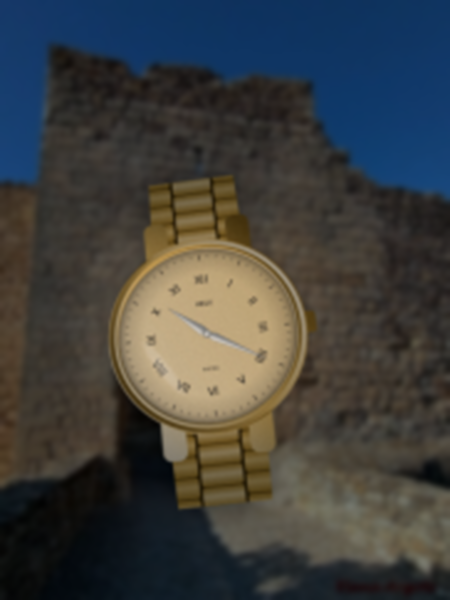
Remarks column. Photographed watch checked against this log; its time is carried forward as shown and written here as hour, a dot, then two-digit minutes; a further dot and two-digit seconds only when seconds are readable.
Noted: 10.20
